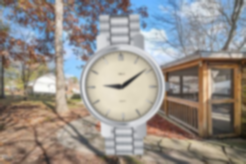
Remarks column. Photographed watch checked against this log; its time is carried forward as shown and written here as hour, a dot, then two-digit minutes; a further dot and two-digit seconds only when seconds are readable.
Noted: 9.09
